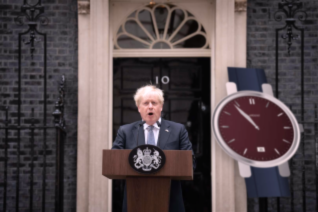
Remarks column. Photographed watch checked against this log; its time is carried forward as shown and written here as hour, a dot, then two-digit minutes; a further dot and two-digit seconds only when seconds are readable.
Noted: 10.54
